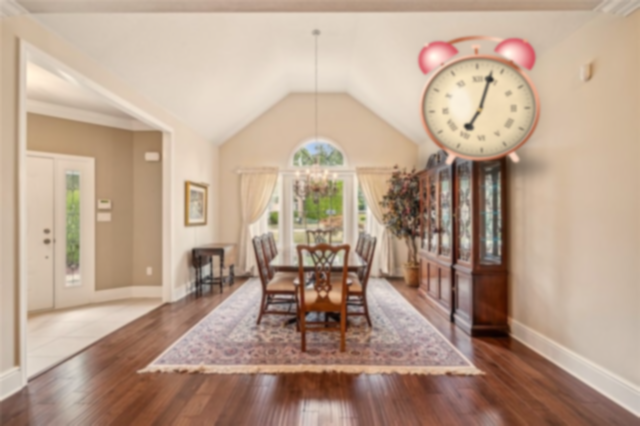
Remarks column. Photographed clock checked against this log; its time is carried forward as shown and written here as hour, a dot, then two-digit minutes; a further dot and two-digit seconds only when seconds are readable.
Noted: 7.03
